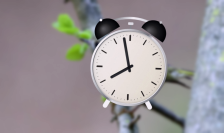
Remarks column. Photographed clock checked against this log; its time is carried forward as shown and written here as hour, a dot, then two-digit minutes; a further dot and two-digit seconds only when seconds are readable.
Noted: 7.58
